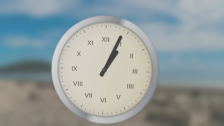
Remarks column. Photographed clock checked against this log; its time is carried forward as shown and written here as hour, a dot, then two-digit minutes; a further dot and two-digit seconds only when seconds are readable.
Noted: 1.04
